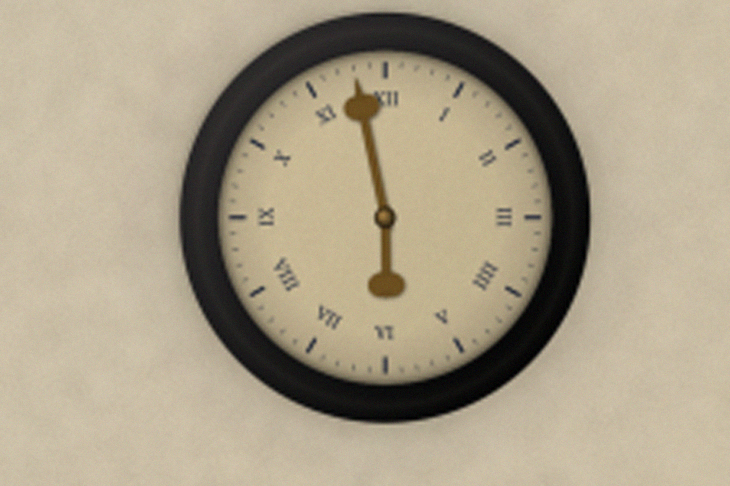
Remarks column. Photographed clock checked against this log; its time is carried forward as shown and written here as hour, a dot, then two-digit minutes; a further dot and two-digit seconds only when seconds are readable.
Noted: 5.58
